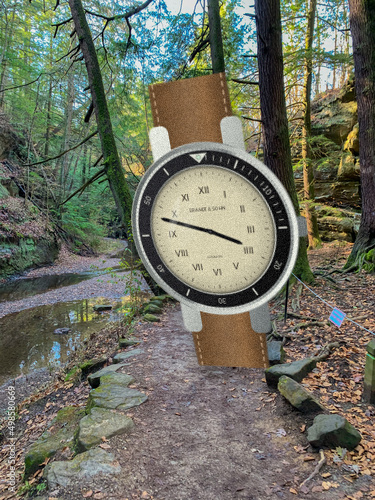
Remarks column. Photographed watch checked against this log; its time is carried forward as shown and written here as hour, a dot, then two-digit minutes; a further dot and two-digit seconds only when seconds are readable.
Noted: 3.48
